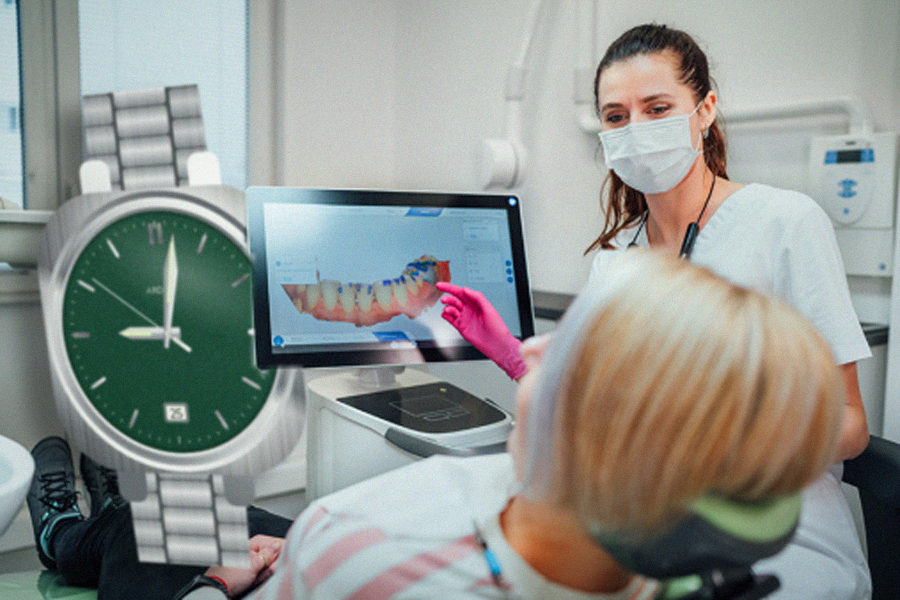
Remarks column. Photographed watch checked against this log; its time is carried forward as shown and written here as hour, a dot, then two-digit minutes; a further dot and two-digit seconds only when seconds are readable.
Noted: 9.01.51
